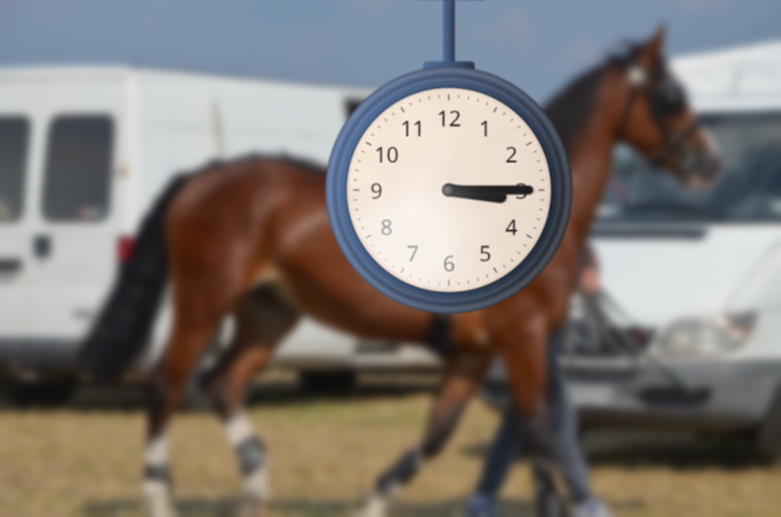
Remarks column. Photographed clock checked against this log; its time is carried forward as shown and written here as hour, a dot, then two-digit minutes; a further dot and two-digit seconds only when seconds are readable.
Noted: 3.15
